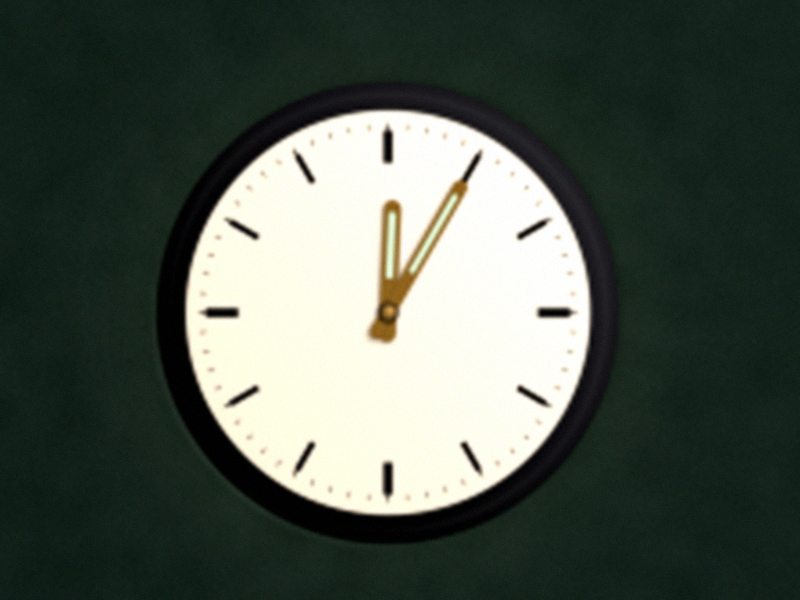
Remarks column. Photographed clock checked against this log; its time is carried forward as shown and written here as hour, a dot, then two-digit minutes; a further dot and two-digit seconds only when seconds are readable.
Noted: 12.05
